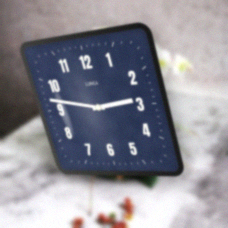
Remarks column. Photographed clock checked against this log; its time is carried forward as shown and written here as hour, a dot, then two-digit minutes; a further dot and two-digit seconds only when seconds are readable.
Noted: 2.47
